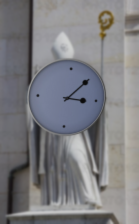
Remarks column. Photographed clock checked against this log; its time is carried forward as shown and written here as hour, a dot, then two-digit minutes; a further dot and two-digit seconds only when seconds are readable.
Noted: 3.07
